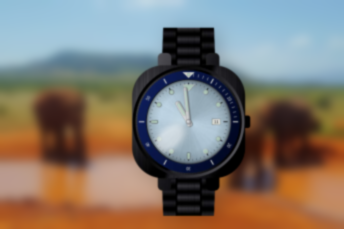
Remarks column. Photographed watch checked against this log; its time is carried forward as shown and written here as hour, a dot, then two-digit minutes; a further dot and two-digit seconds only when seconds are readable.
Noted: 10.59
